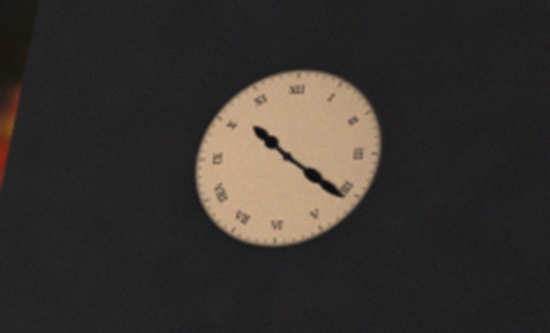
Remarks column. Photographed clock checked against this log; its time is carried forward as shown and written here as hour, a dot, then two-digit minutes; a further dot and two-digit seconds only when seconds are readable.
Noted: 10.21
